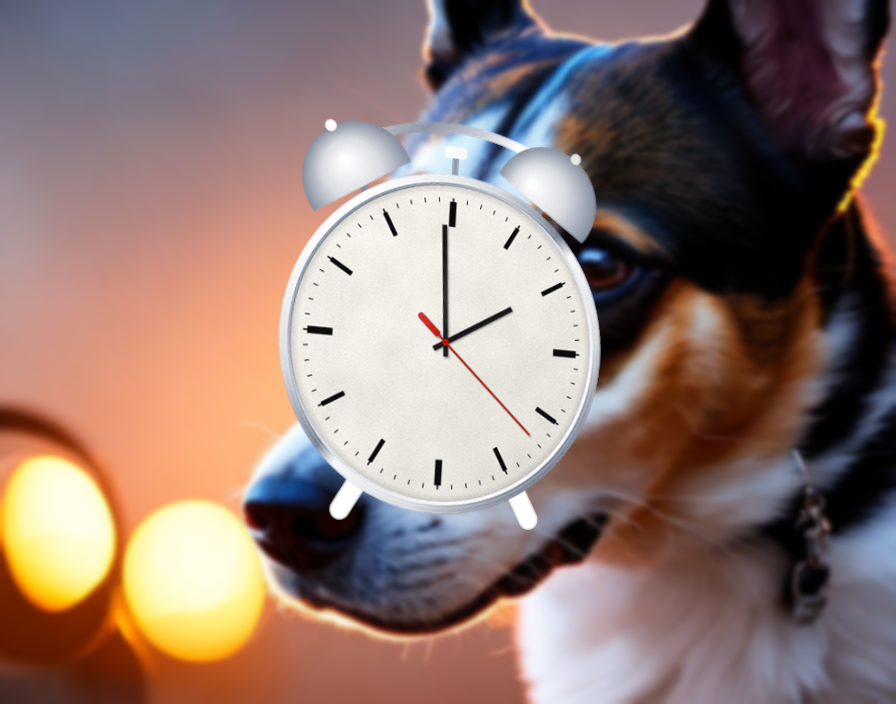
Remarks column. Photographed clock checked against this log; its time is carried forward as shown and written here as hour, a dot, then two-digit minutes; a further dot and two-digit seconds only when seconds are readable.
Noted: 1.59.22
